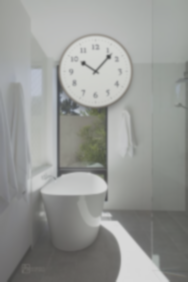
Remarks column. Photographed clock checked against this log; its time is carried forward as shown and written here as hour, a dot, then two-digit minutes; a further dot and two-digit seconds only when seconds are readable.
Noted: 10.07
